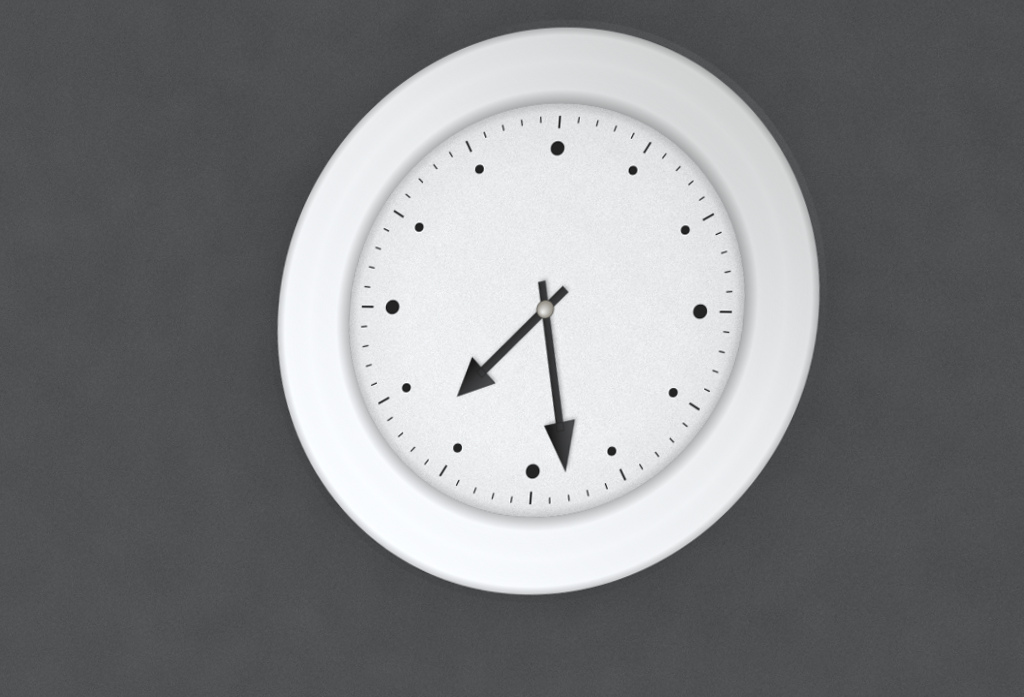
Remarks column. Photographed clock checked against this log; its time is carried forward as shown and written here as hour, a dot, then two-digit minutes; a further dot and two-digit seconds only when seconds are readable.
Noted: 7.28
